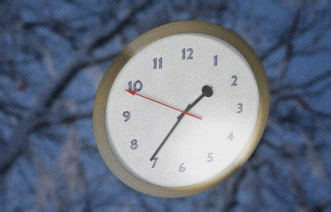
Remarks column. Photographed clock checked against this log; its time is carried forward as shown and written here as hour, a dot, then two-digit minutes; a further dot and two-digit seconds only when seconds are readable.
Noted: 1.35.49
